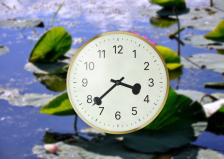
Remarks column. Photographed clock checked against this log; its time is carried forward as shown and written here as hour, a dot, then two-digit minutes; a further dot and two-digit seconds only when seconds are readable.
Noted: 3.38
